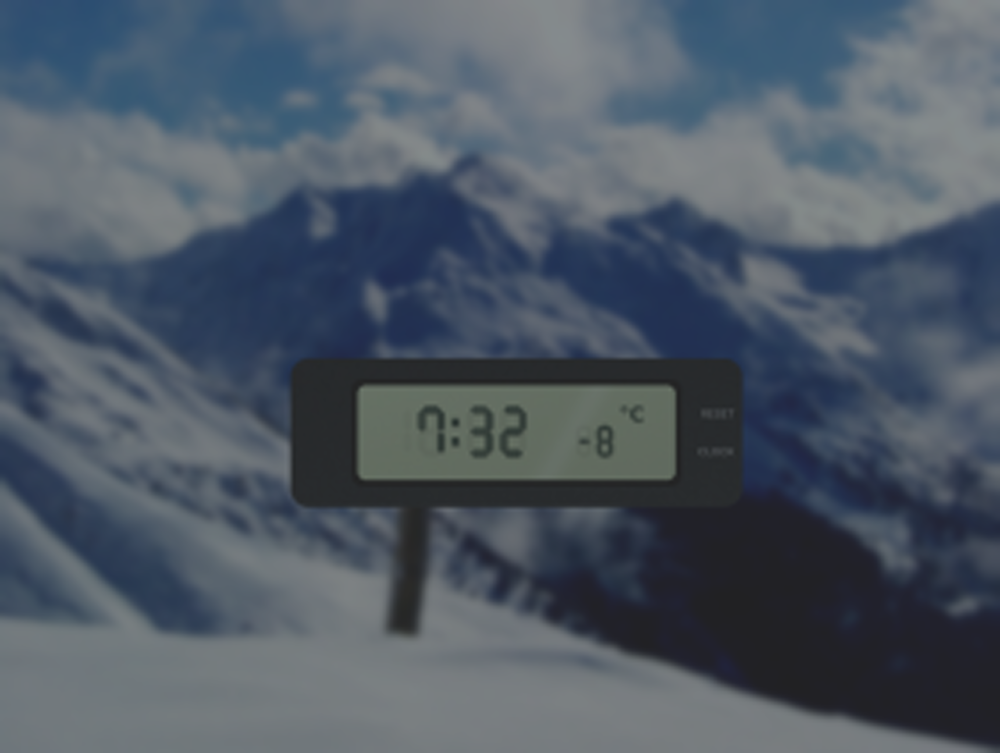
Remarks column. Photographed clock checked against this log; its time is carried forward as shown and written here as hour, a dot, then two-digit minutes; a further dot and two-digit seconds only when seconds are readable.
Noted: 7.32
